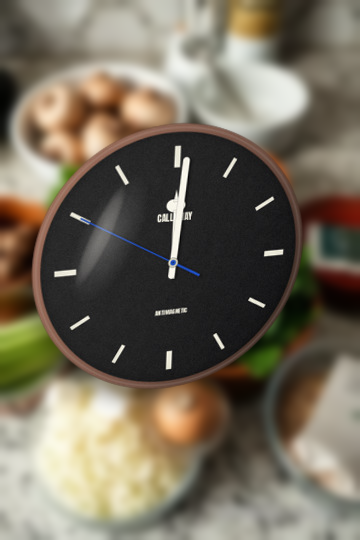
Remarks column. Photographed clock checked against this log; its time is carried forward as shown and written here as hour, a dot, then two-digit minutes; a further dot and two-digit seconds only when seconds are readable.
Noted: 12.00.50
